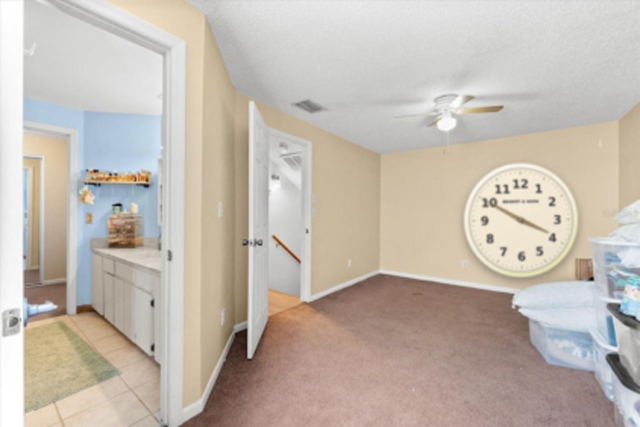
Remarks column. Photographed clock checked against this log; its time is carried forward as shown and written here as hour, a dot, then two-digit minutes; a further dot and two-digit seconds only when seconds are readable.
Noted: 3.50
